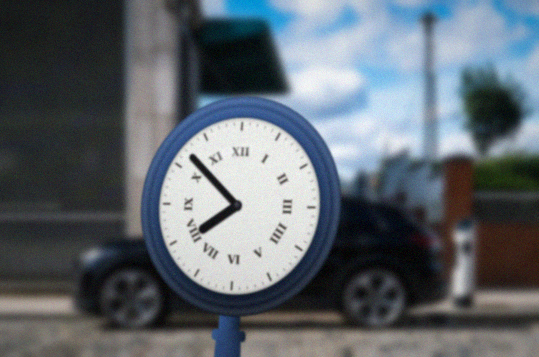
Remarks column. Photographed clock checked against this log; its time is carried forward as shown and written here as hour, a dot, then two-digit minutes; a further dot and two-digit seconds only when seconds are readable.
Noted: 7.52
